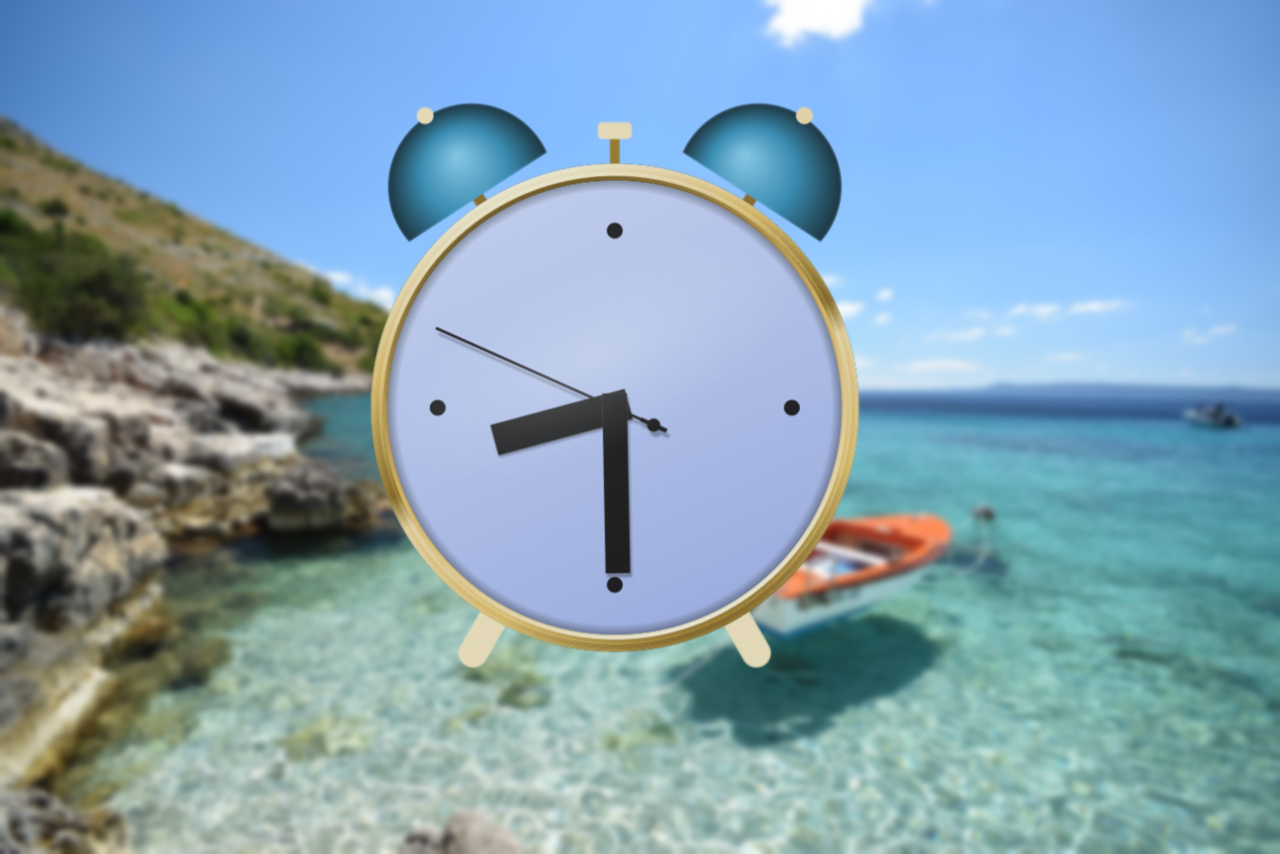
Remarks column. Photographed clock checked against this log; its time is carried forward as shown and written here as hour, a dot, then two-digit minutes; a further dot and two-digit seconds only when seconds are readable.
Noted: 8.29.49
